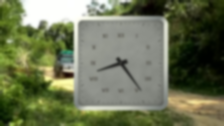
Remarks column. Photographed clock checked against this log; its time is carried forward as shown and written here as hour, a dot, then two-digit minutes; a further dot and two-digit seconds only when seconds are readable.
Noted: 8.24
